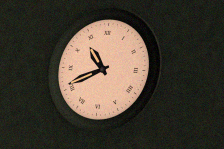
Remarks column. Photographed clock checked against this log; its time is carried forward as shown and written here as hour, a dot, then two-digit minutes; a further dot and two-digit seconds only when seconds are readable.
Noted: 10.41
